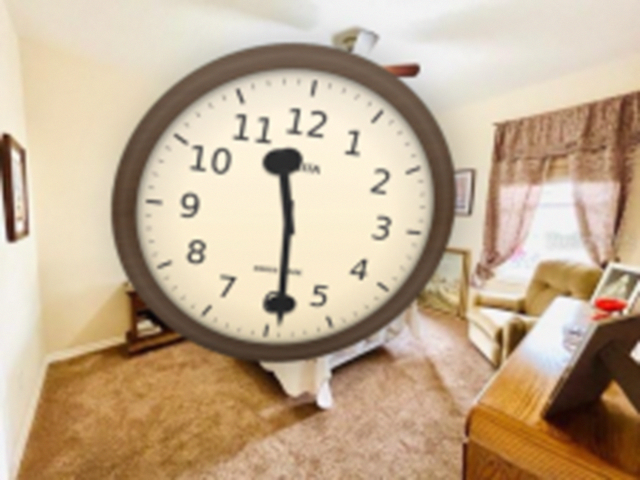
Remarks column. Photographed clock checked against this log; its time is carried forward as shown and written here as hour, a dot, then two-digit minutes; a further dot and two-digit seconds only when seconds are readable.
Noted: 11.29
